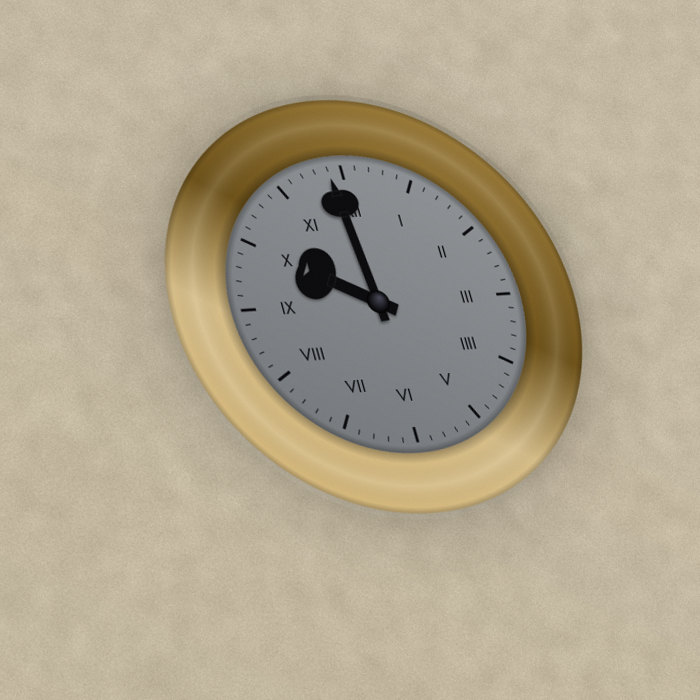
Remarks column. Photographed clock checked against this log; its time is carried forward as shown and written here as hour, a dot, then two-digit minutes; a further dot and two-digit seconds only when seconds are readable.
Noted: 9.59
